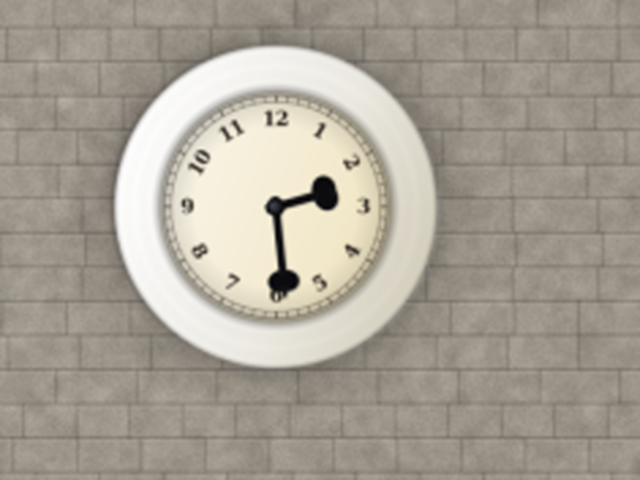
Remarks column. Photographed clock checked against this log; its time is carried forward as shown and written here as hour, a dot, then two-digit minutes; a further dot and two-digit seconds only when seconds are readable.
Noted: 2.29
